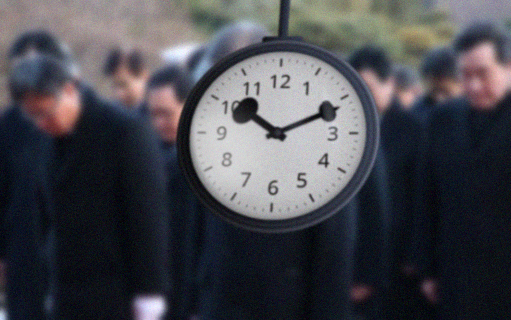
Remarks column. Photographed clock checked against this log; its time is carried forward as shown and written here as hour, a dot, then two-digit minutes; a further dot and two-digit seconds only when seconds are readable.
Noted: 10.11
